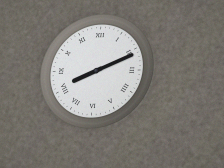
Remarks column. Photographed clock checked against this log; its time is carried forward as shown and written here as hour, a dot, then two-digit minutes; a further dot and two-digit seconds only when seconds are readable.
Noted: 8.11
